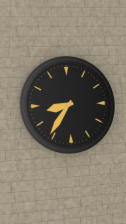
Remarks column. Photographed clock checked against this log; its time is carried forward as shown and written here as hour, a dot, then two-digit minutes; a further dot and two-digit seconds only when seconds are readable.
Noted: 8.36
